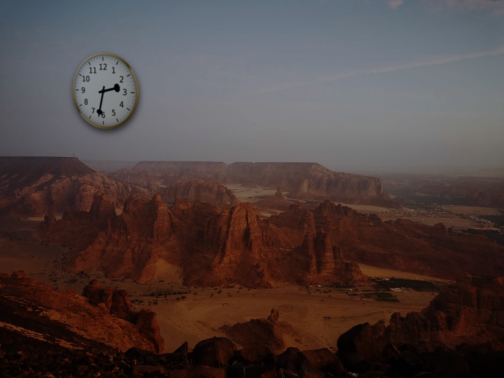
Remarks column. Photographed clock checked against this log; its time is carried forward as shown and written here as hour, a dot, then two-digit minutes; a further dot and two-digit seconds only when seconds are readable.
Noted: 2.32
